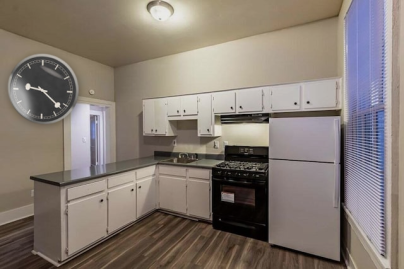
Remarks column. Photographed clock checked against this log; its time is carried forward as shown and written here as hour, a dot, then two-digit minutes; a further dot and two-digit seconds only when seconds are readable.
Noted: 9.22
